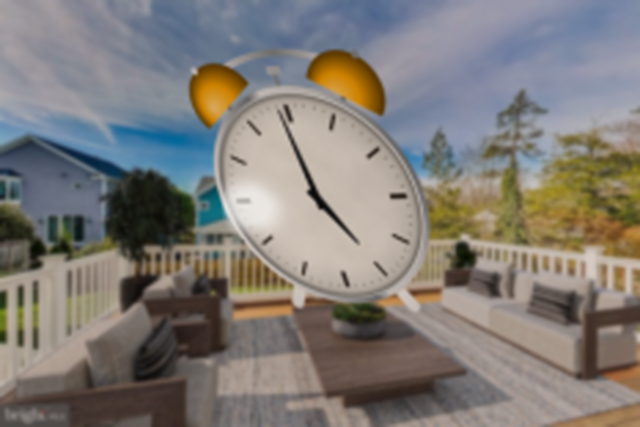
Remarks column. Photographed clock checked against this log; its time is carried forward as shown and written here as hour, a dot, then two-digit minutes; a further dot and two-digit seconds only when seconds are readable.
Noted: 4.59
